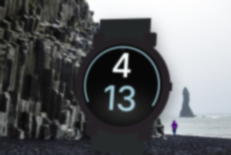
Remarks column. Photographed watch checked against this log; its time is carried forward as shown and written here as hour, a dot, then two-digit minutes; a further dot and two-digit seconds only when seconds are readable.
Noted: 4.13
